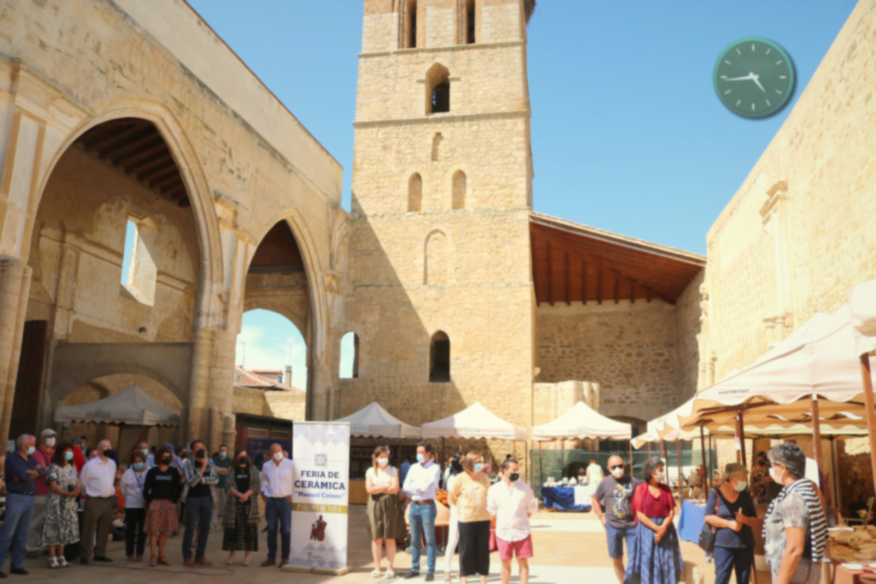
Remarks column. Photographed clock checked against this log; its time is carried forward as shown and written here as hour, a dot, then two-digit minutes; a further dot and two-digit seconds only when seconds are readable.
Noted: 4.44
